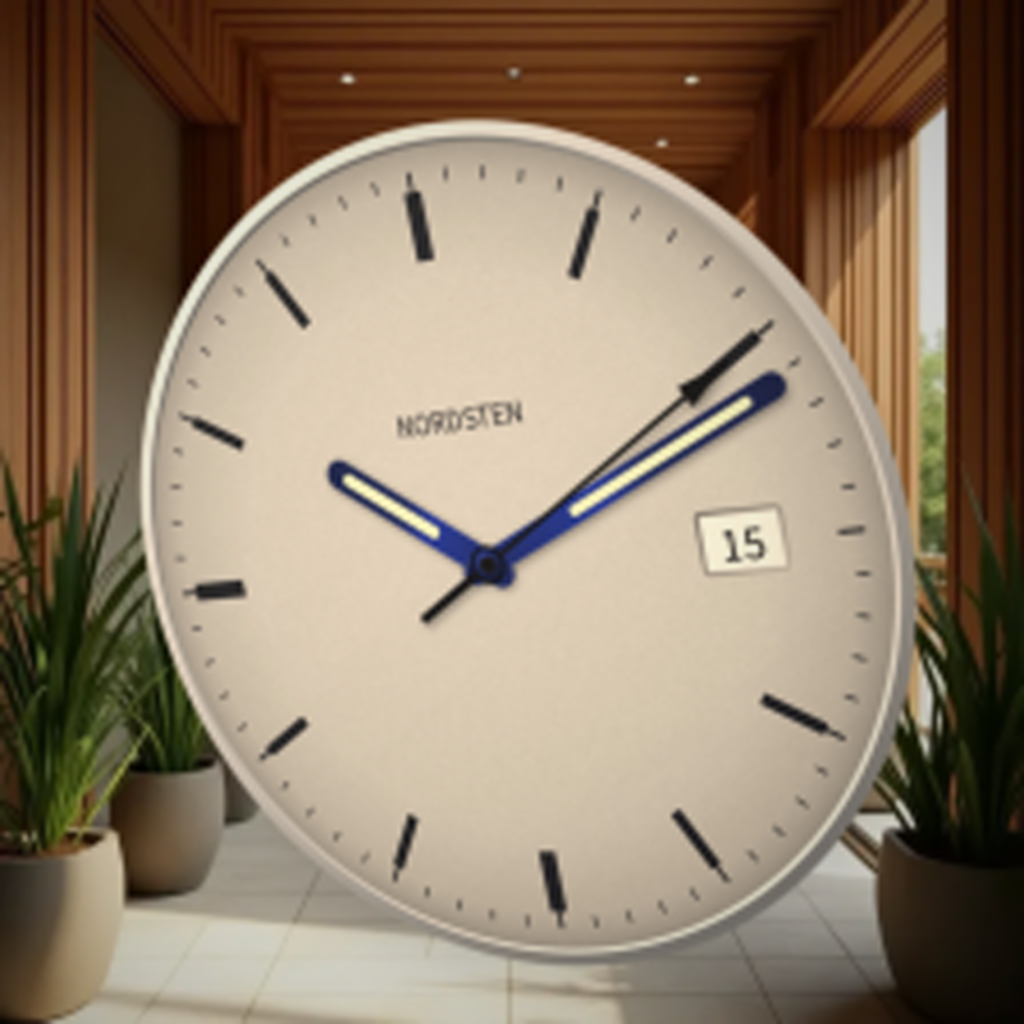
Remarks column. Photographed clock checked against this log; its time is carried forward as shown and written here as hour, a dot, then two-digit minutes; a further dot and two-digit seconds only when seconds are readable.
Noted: 10.11.10
